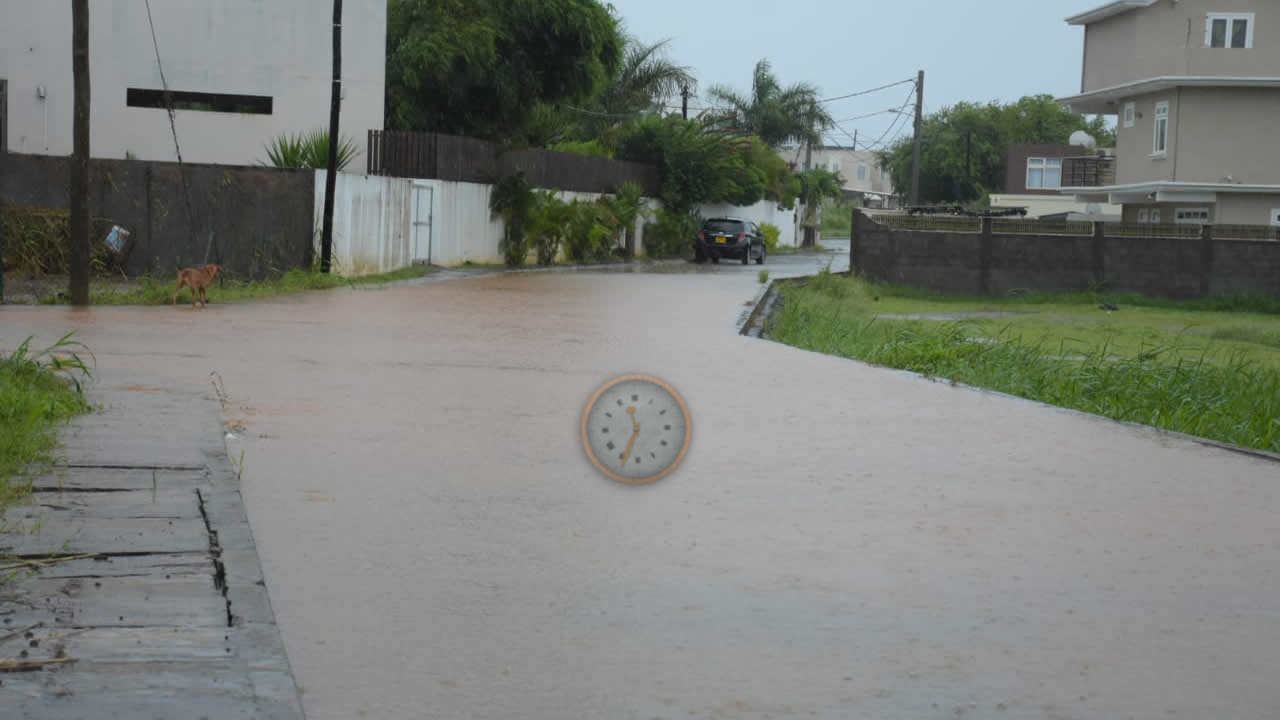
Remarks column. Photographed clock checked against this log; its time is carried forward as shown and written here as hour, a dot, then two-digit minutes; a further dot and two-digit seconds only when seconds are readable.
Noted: 11.34
